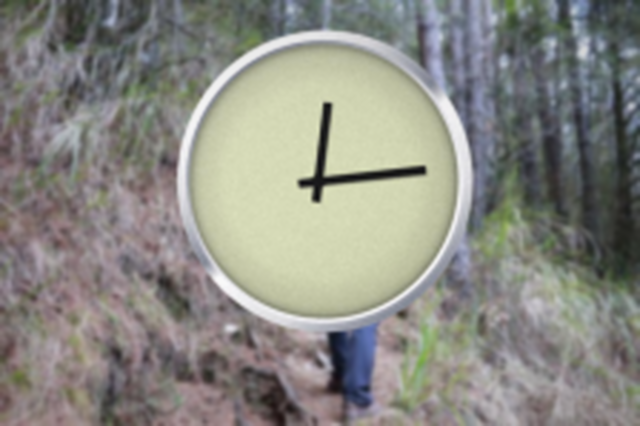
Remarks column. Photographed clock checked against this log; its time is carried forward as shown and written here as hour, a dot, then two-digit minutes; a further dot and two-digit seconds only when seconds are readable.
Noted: 12.14
